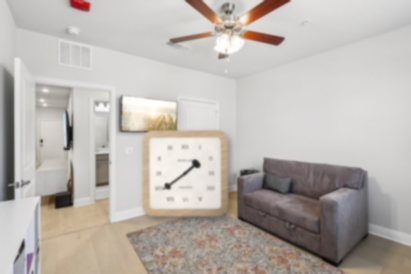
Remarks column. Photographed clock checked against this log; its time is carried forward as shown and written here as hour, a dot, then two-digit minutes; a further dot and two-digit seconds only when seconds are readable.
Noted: 1.39
